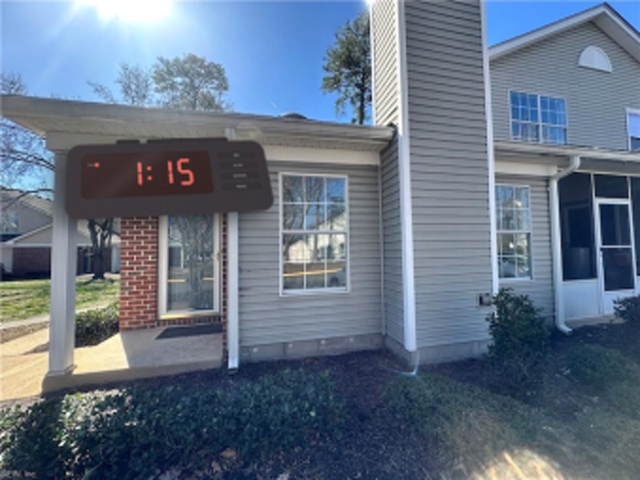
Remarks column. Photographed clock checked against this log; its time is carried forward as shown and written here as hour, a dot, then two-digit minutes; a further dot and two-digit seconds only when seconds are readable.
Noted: 1.15
